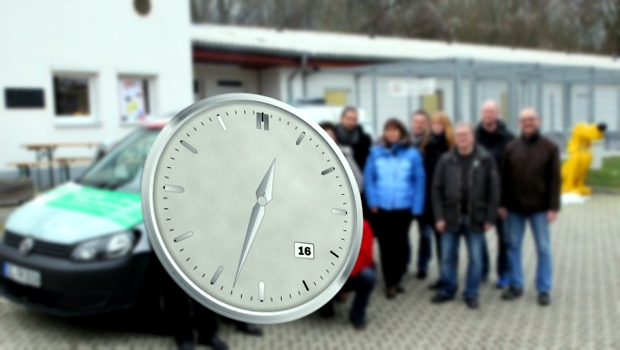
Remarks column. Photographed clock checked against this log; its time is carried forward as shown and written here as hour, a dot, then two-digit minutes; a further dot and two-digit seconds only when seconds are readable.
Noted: 12.33
